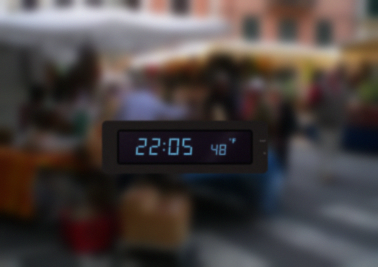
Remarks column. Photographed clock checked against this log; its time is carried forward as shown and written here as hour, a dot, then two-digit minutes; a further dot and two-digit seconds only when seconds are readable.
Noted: 22.05
